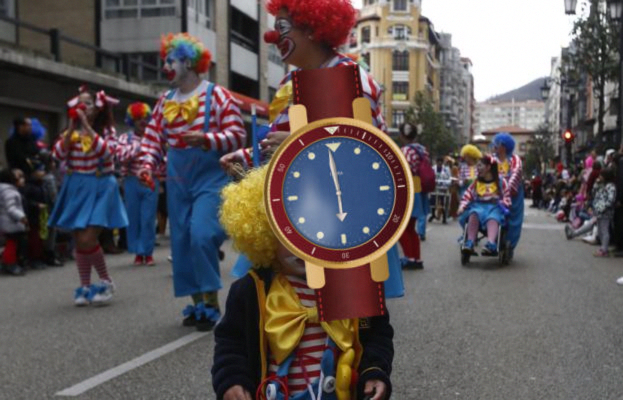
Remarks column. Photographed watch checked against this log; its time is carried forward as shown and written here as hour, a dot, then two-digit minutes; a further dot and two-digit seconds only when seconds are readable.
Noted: 5.59
